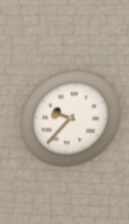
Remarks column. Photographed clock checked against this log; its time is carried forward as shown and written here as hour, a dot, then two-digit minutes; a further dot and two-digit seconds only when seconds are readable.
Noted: 9.36
